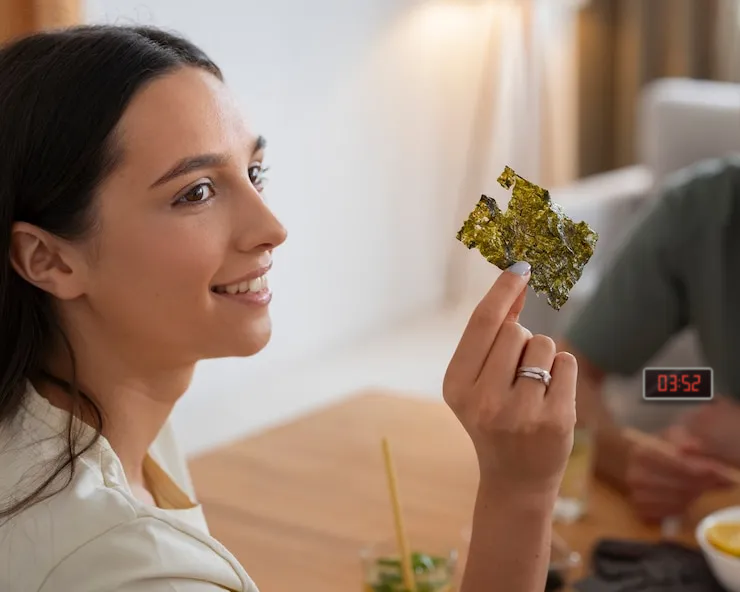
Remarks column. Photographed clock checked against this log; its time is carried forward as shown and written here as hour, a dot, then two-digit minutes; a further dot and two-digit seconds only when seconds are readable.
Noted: 3.52
